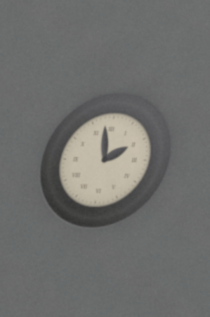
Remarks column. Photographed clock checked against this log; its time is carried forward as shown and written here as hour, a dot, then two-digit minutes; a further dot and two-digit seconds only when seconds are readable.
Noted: 1.58
